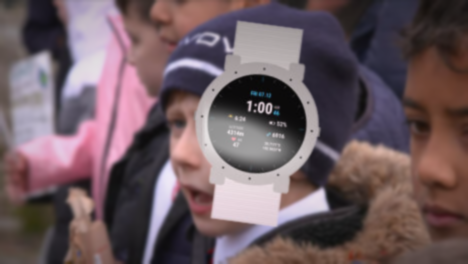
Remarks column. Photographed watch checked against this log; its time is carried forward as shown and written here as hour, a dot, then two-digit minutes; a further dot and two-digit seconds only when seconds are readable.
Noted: 1.00
